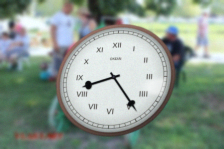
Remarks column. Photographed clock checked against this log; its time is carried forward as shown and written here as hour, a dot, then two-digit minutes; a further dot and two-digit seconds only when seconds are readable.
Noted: 8.24
